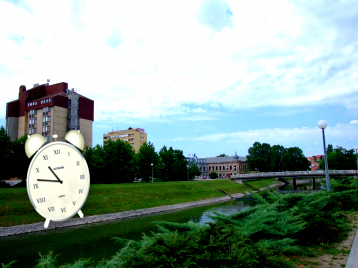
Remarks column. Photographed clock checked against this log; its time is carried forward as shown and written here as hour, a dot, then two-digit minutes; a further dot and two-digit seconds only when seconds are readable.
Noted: 10.47
